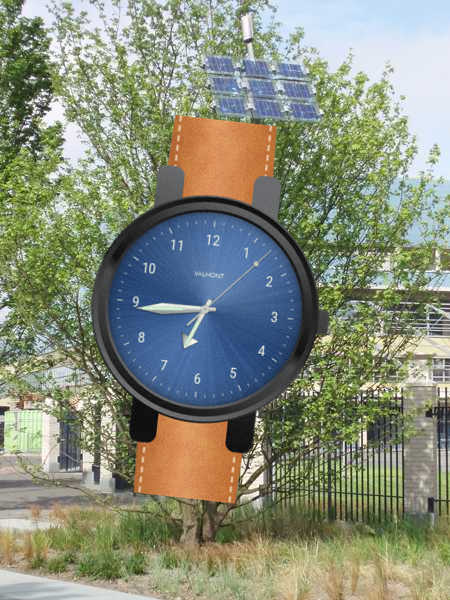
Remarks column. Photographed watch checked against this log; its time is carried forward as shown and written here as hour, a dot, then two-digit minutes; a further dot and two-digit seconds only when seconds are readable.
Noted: 6.44.07
